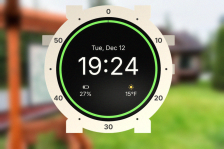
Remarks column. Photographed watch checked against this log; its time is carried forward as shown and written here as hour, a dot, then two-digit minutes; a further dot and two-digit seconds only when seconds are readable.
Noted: 19.24
